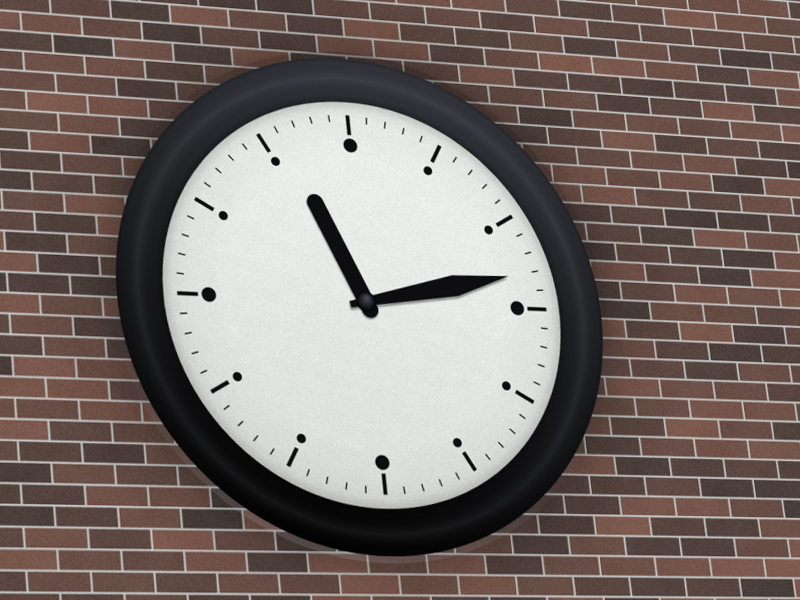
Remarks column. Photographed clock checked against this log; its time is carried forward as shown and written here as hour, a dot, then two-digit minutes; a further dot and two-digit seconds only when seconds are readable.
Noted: 11.13
